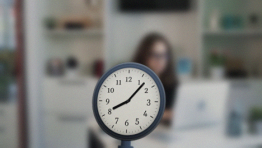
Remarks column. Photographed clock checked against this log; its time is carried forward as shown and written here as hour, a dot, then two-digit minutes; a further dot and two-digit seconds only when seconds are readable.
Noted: 8.07
